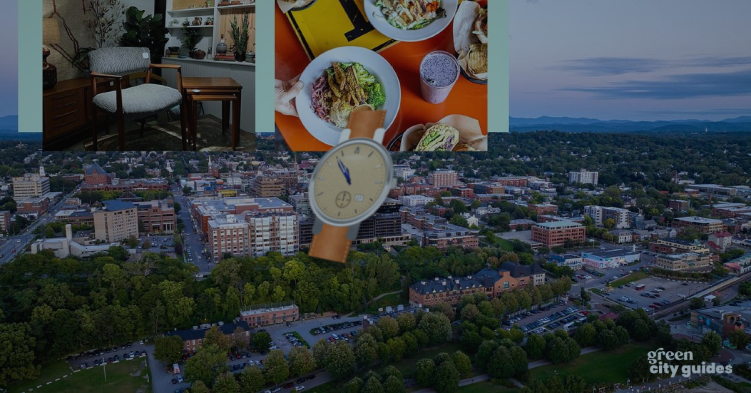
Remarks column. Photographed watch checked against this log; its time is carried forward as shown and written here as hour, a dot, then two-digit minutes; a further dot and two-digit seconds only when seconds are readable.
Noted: 10.53
